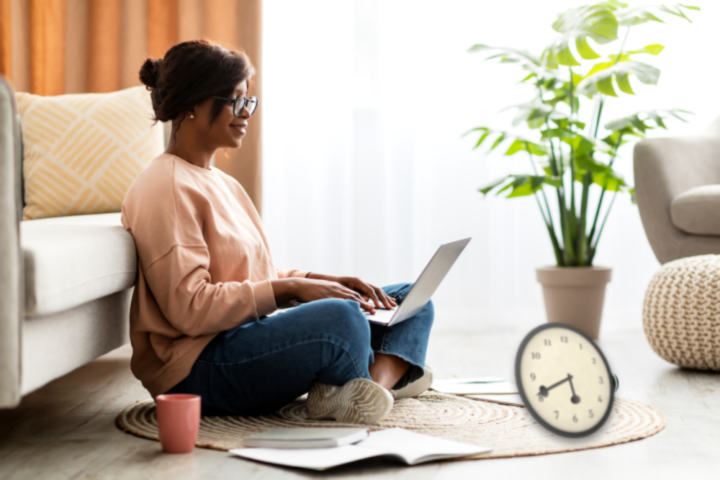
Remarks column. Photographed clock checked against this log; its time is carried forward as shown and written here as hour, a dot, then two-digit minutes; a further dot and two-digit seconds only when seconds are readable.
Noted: 5.41
